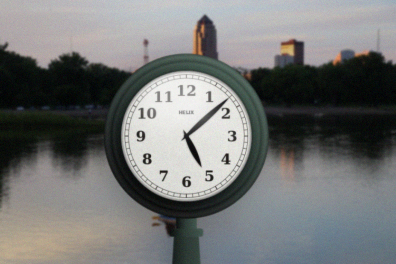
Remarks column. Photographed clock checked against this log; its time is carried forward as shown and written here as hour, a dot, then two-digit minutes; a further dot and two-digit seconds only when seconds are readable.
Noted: 5.08
